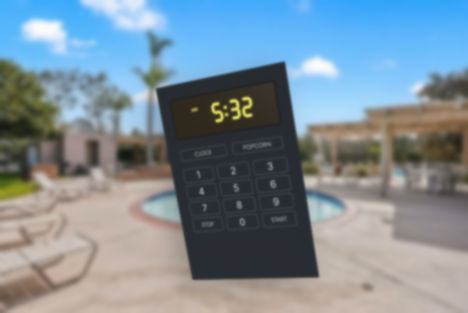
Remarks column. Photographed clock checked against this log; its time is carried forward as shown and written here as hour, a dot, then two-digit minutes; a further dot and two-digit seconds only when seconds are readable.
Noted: 5.32
